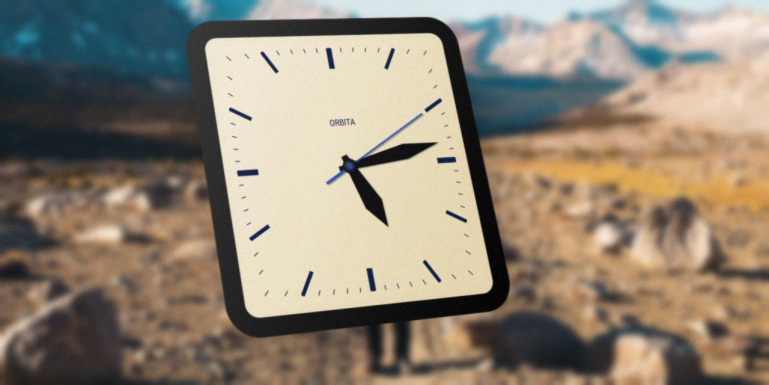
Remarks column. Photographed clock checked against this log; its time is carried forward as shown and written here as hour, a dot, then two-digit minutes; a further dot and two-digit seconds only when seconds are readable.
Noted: 5.13.10
